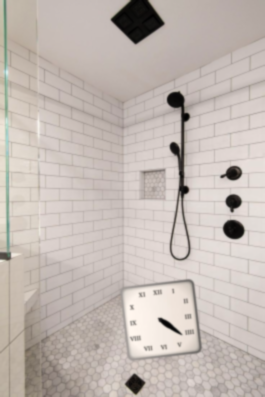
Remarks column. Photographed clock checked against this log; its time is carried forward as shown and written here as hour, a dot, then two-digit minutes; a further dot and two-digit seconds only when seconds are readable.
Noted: 4.22
